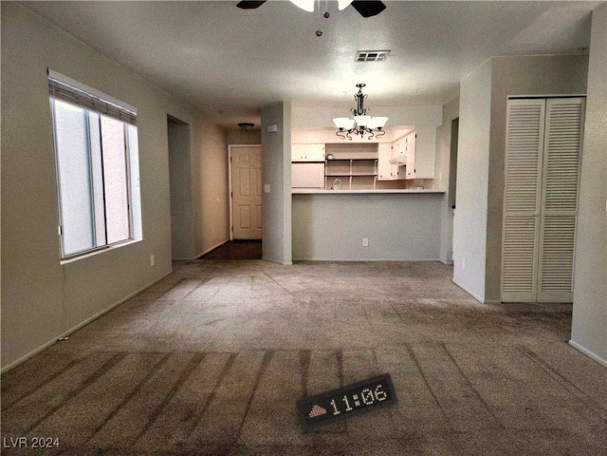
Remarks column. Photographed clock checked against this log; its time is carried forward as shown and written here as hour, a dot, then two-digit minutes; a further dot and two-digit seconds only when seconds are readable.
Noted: 11.06
